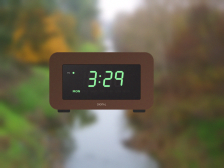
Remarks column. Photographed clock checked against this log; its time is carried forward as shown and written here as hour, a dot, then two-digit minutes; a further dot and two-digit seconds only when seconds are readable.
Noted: 3.29
